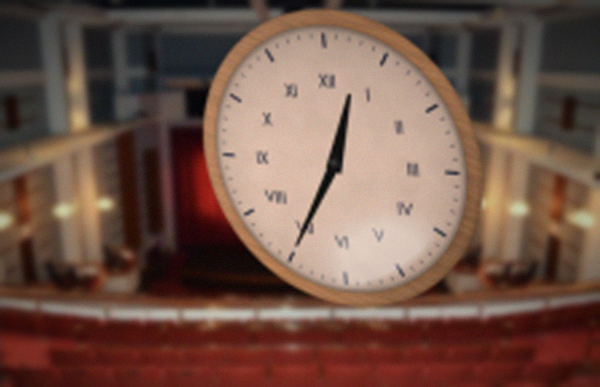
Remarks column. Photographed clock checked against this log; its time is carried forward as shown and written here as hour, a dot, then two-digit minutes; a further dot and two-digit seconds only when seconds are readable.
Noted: 12.35
